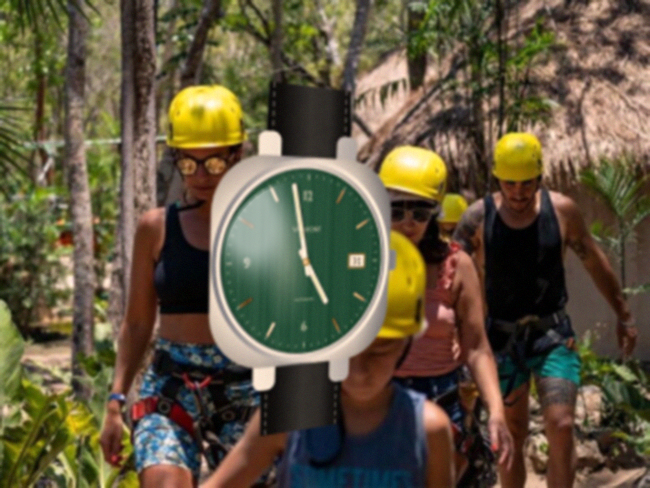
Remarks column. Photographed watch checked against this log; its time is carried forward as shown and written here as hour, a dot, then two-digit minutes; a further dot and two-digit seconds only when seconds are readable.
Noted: 4.58
